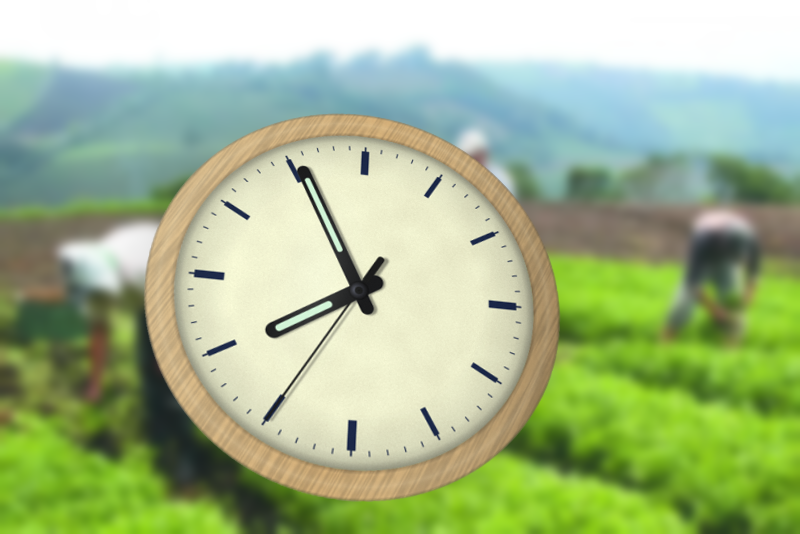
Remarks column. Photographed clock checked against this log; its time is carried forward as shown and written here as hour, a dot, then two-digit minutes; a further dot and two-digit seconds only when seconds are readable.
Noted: 7.55.35
